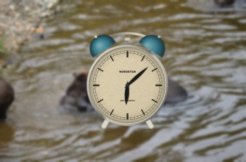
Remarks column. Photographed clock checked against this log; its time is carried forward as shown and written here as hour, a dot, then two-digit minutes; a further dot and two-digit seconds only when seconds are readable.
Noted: 6.08
